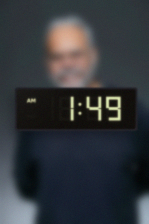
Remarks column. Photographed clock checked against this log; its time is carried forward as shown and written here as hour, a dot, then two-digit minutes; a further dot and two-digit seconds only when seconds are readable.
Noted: 1.49
